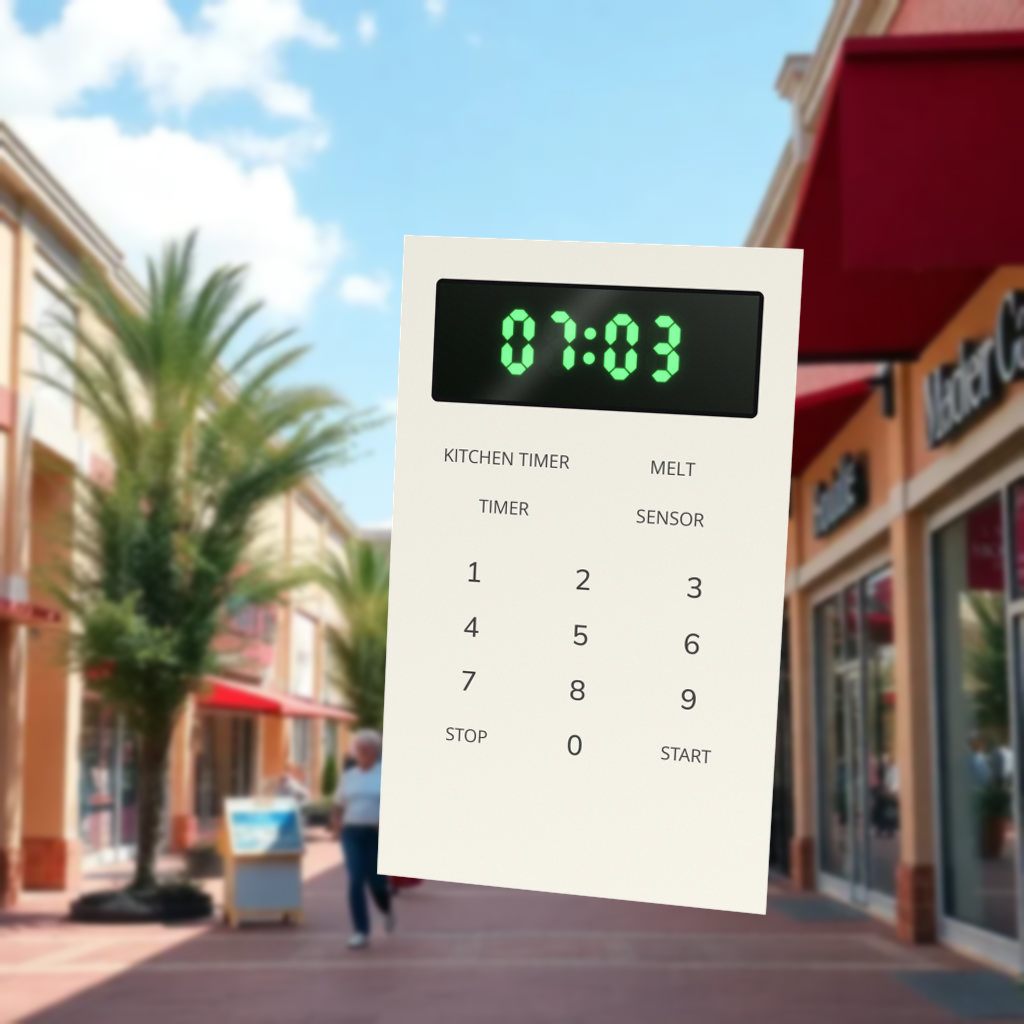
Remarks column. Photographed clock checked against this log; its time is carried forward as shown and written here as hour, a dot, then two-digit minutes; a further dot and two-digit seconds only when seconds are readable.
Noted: 7.03
